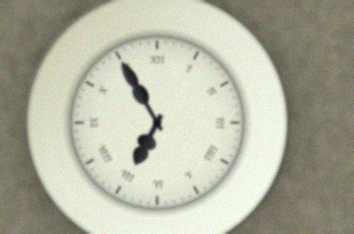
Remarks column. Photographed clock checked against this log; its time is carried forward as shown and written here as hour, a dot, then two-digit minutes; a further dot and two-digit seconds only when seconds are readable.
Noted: 6.55
